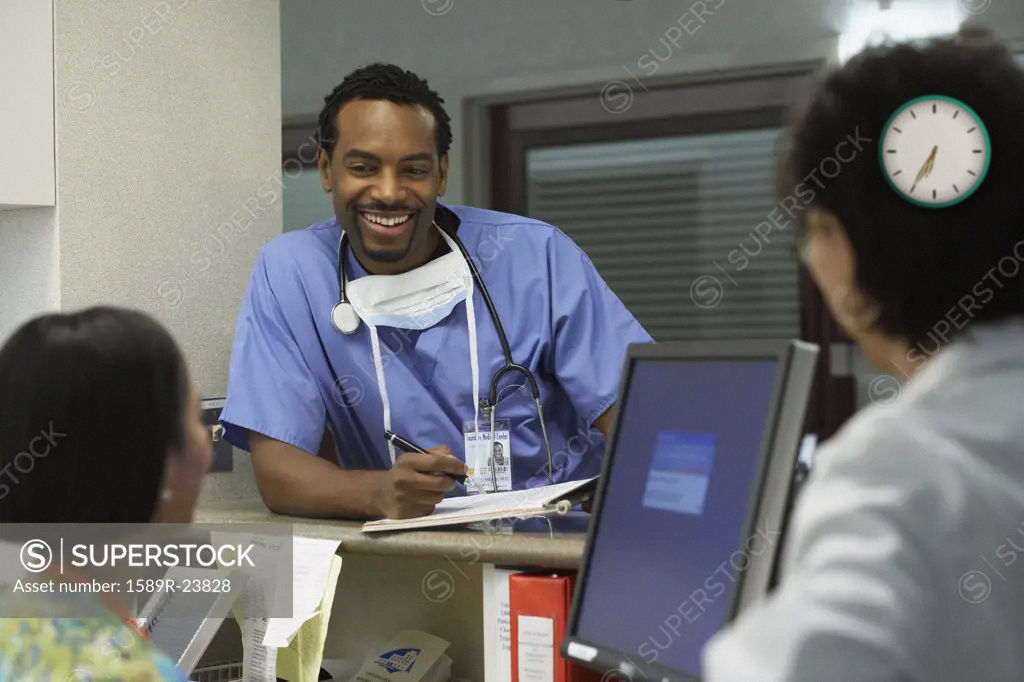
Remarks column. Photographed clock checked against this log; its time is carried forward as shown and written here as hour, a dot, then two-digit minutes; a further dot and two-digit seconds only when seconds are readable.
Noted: 6.35
